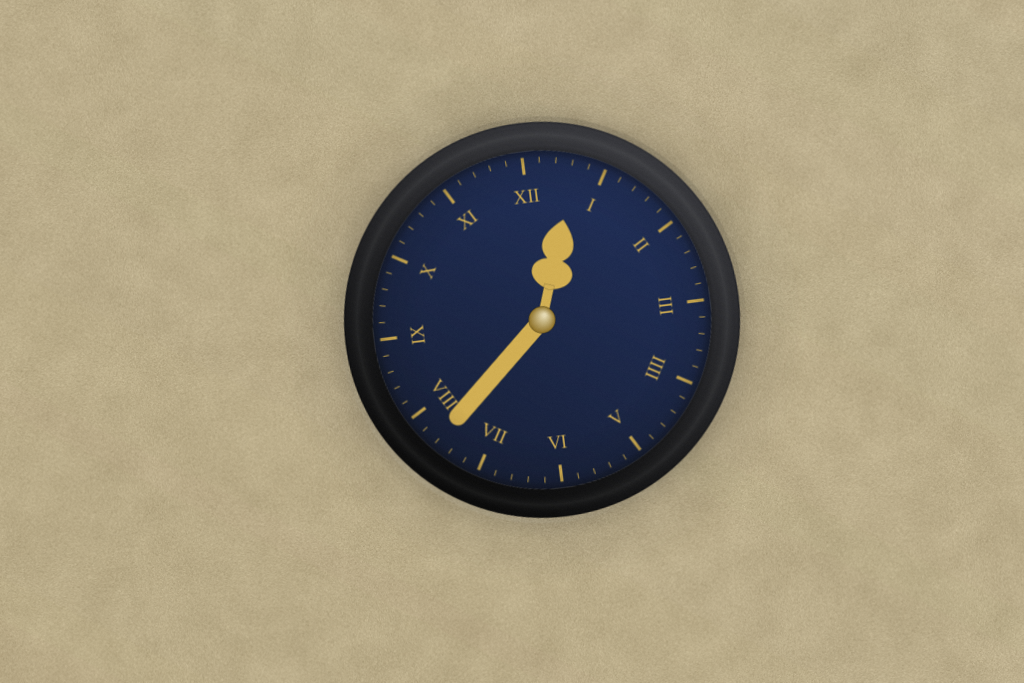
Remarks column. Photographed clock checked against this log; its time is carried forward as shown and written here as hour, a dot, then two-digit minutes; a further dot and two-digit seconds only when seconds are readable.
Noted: 12.38
